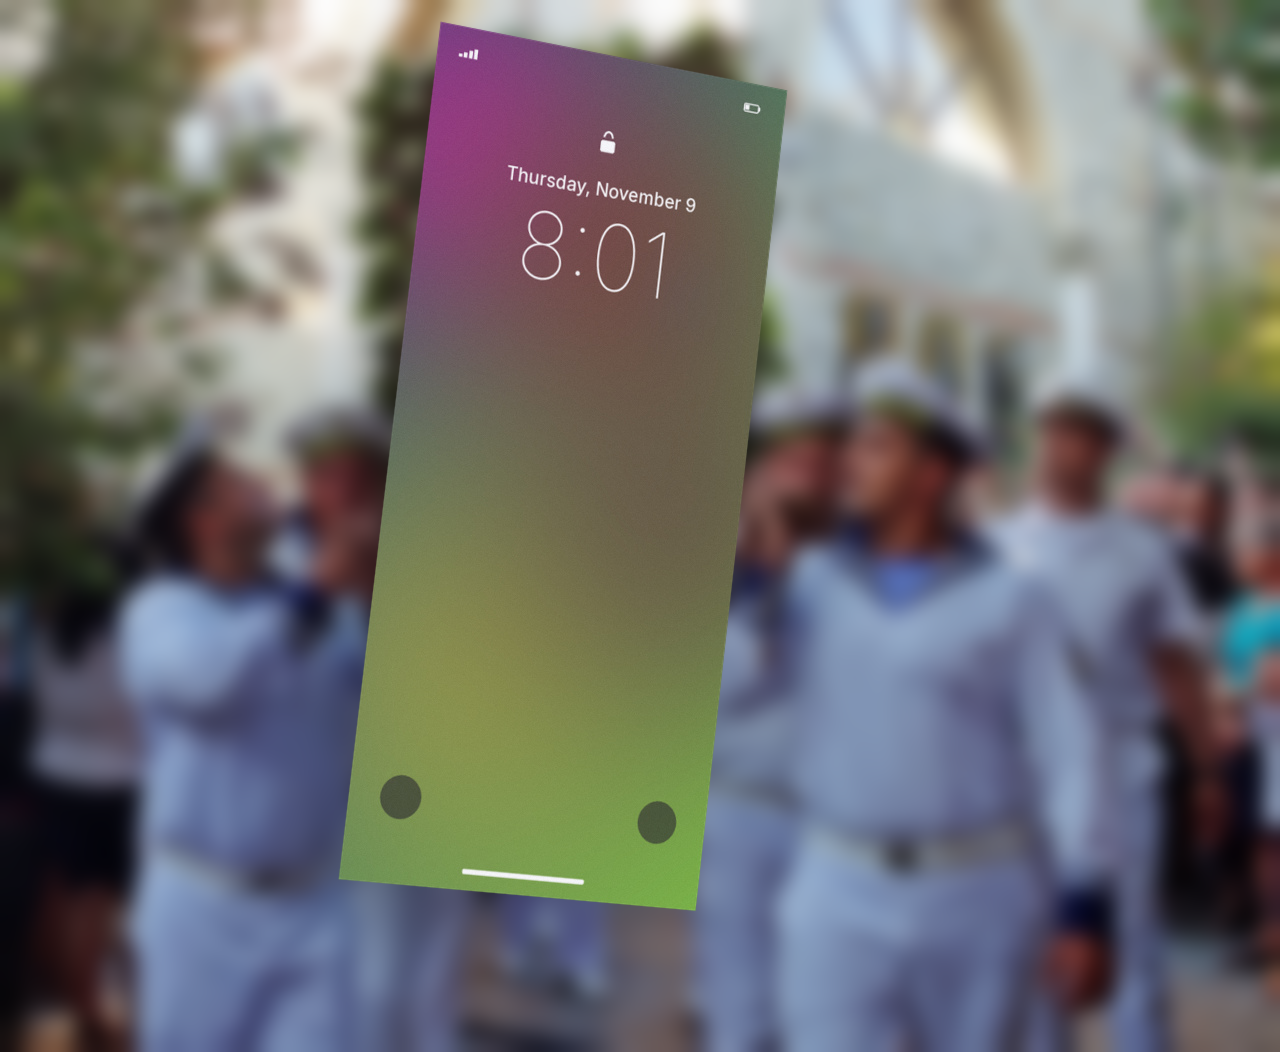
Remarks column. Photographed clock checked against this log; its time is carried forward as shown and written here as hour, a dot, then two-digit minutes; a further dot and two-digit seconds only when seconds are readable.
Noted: 8.01
